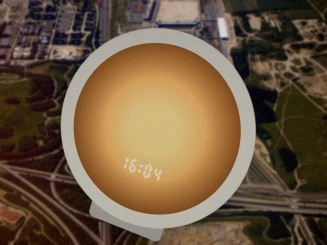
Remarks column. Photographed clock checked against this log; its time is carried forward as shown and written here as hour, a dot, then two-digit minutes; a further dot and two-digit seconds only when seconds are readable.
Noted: 16.04
